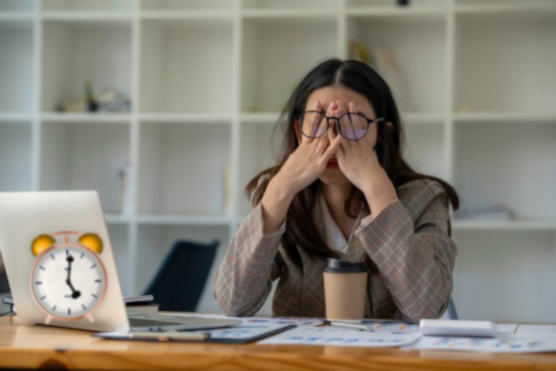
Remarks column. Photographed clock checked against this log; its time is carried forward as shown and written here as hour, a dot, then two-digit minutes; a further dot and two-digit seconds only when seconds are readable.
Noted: 5.01
